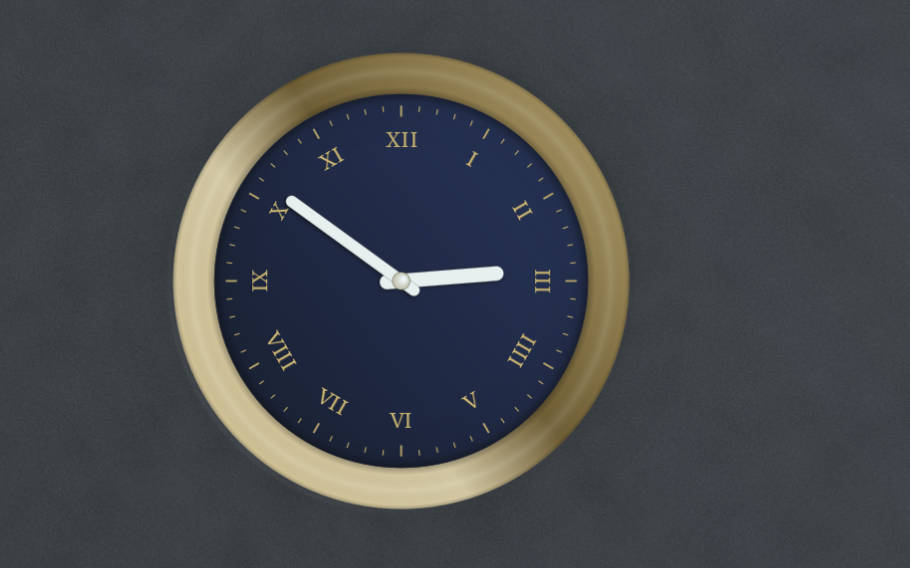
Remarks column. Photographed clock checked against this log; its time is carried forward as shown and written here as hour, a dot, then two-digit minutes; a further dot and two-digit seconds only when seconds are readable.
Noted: 2.51
